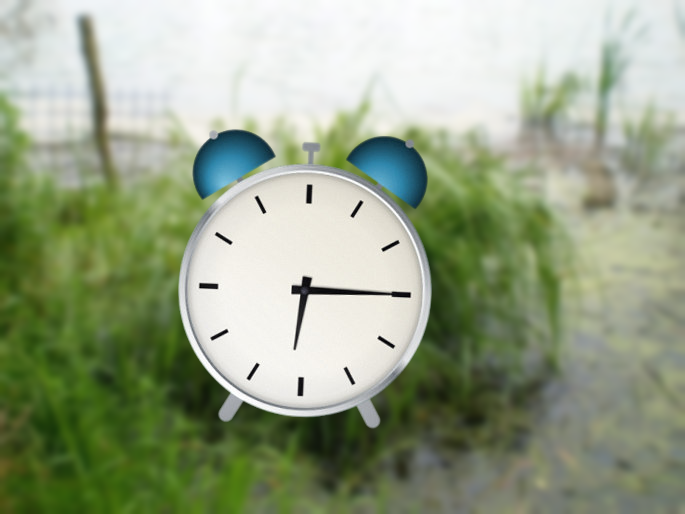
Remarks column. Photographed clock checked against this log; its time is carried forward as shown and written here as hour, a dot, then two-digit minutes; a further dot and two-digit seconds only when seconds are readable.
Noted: 6.15
